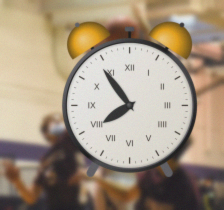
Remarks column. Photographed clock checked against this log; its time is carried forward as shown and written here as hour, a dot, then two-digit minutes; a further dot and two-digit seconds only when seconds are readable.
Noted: 7.54
